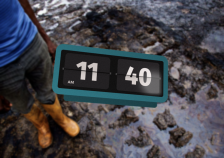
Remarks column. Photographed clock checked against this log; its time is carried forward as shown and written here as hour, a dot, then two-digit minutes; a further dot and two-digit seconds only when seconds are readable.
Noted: 11.40
